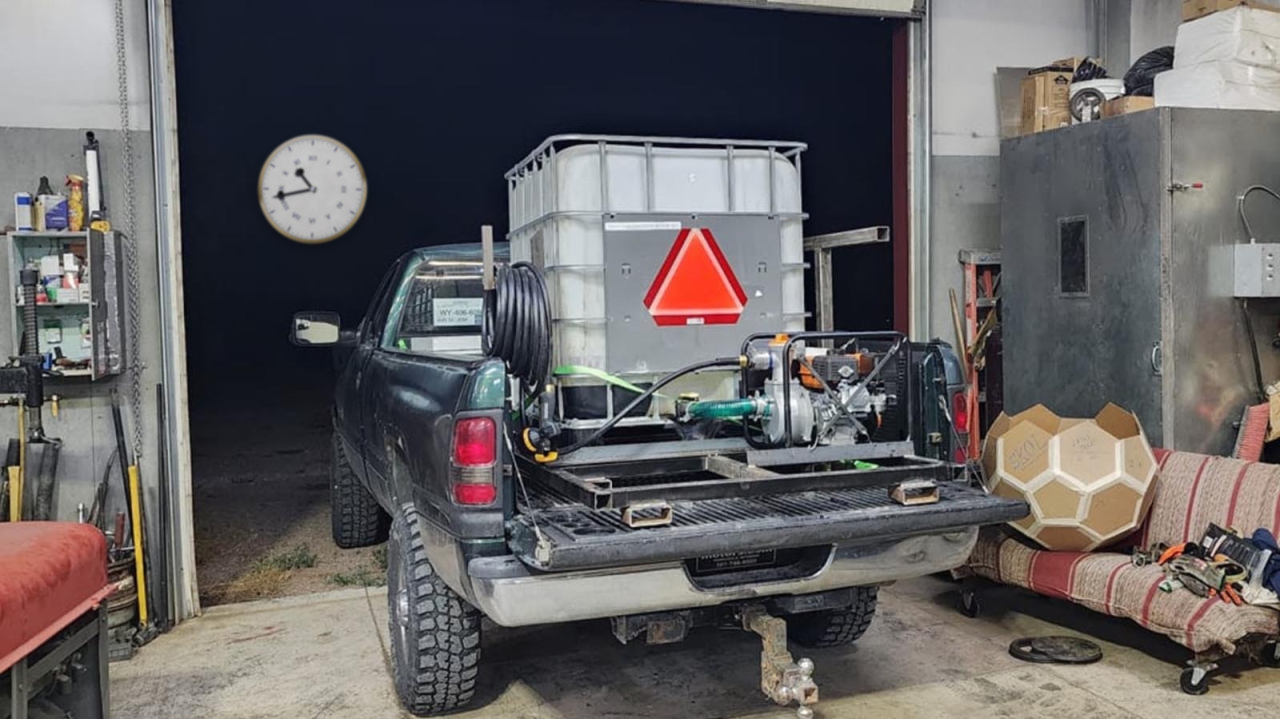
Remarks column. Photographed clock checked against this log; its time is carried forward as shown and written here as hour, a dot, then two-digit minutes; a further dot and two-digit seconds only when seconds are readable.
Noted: 10.43
